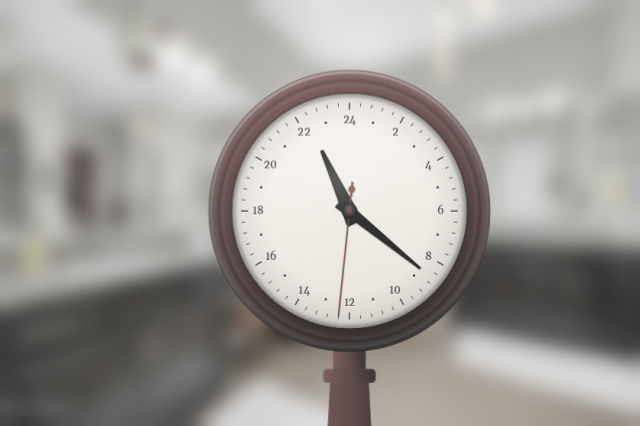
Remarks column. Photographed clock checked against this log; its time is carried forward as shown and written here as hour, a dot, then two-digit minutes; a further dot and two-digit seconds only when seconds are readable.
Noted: 22.21.31
